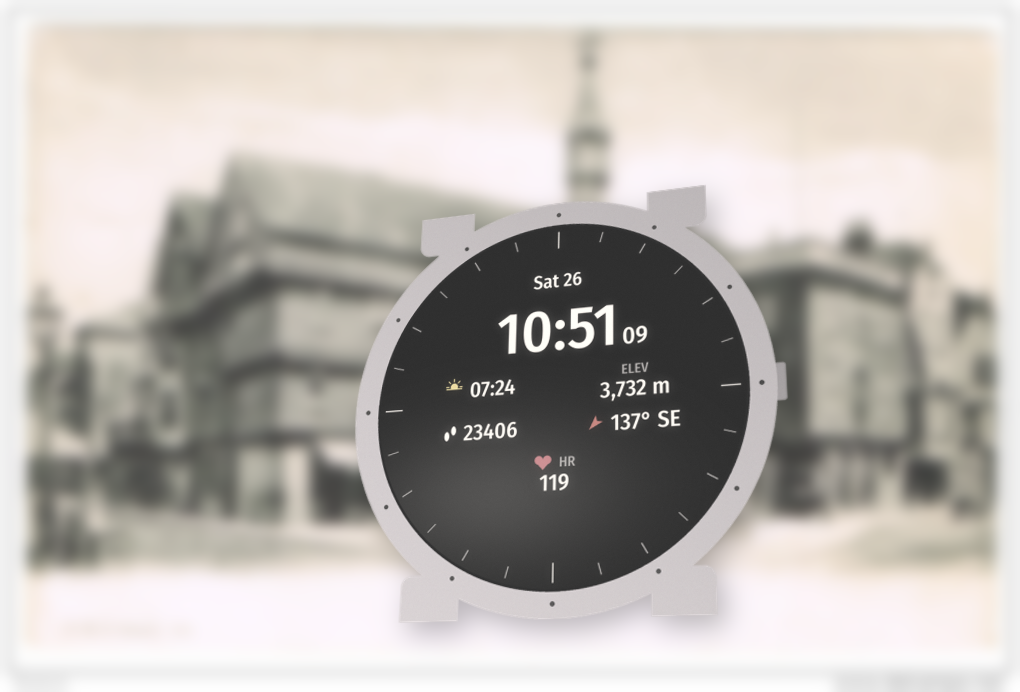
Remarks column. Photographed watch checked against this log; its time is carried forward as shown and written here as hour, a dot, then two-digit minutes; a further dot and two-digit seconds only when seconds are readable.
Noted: 10.51.09
